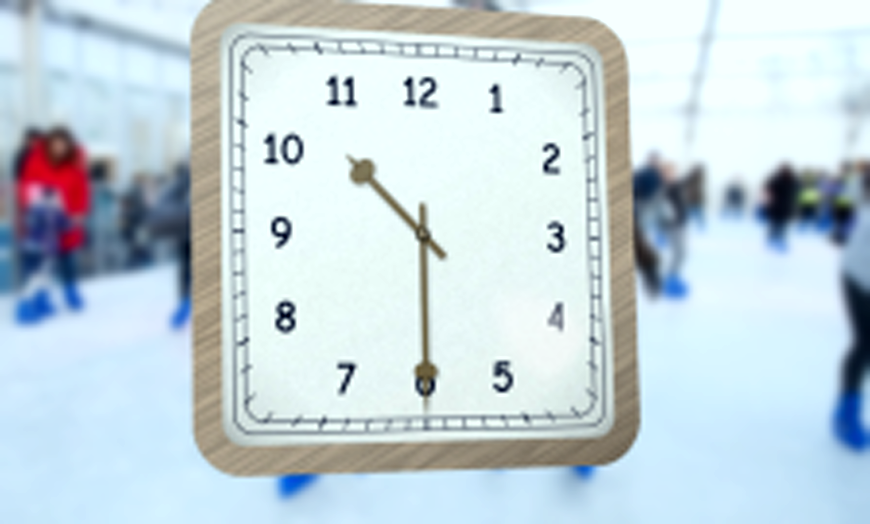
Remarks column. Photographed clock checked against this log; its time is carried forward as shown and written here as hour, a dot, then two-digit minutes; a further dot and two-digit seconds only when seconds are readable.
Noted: 10.30
